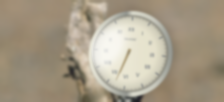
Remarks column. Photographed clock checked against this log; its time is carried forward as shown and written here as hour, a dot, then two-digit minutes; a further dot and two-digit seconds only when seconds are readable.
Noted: 6.33
